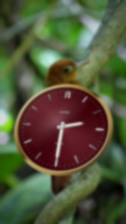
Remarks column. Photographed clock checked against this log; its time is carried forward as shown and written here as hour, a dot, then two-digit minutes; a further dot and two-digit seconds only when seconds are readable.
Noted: 2.30
